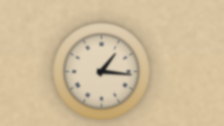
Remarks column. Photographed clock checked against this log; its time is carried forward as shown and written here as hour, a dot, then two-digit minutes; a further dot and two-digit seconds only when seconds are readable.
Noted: 1.16
